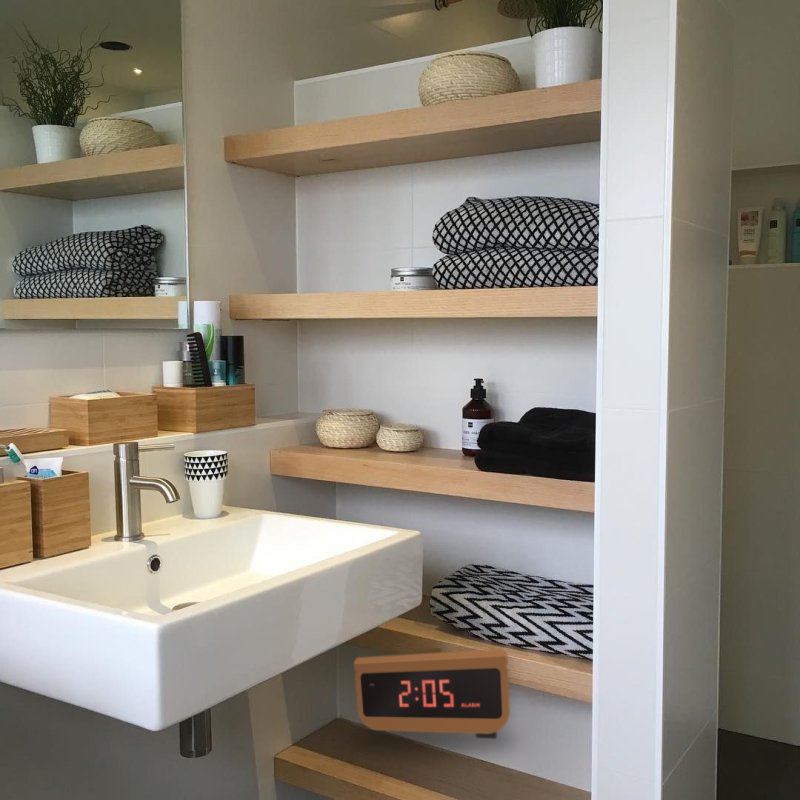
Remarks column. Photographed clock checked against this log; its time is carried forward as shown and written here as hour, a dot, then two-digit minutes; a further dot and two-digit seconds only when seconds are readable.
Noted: 2.05
